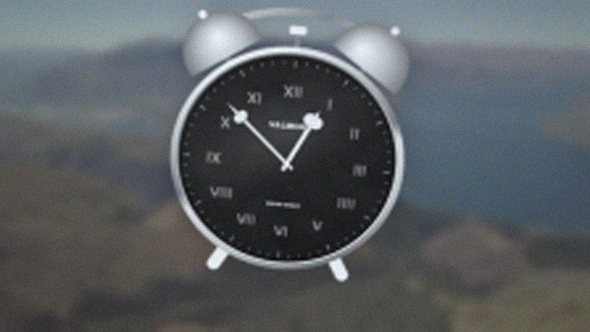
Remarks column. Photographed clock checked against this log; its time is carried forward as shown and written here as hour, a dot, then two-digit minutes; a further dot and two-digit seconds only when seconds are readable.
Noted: 12.52
